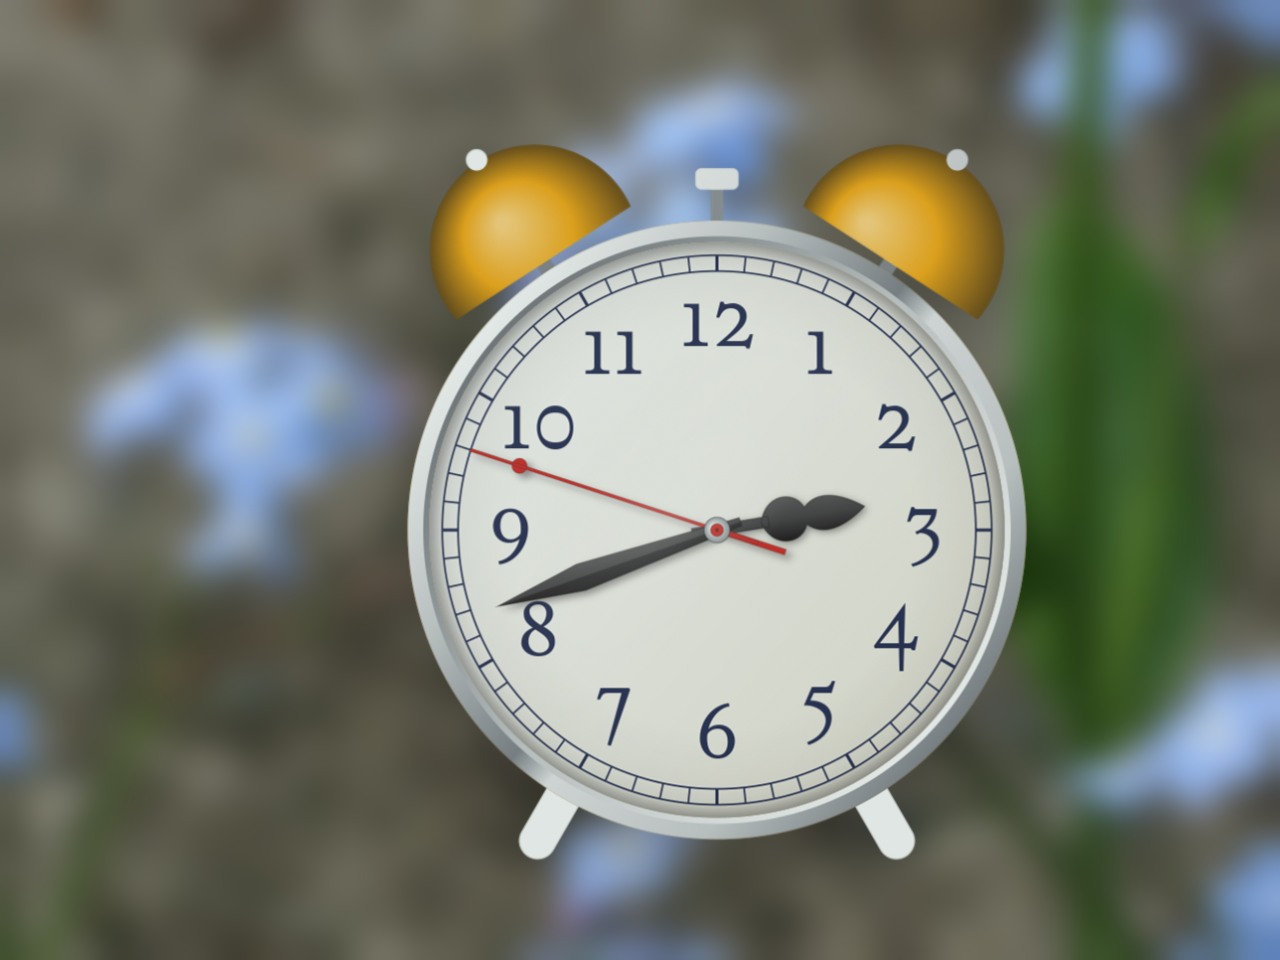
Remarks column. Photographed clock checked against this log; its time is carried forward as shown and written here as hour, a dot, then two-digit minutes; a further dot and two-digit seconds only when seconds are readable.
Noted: 2.41.48
